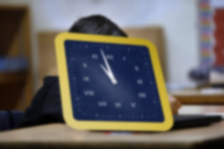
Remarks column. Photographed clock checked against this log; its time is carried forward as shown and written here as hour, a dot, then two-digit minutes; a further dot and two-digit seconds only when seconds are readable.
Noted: 10.58
